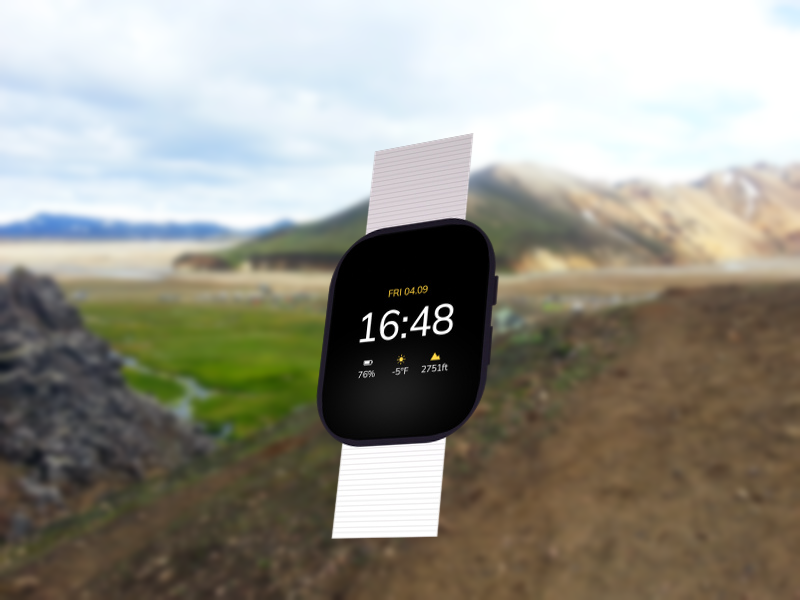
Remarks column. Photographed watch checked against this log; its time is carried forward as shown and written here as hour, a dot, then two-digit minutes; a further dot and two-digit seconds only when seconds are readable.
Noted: 16.48
